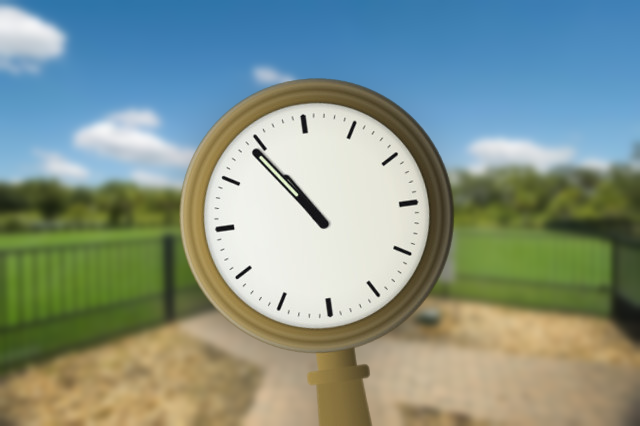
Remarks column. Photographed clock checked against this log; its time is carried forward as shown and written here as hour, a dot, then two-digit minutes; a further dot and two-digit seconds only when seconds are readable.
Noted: 10.54
